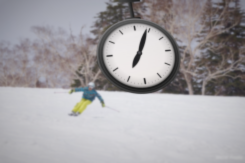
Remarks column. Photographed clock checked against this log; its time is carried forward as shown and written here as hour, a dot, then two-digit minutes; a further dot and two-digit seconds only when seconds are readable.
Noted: 7.04
